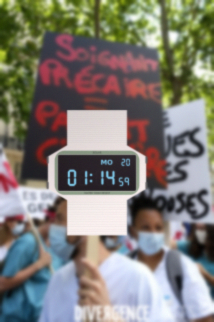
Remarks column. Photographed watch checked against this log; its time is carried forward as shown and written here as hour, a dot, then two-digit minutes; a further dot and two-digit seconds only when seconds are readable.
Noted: 1.14
